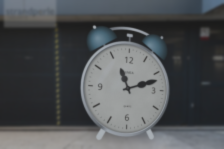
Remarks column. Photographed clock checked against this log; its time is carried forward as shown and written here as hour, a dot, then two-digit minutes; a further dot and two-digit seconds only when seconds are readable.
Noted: 11.12
